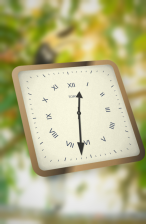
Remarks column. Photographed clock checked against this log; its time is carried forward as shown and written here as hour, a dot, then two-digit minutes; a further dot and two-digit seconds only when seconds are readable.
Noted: 12.32
